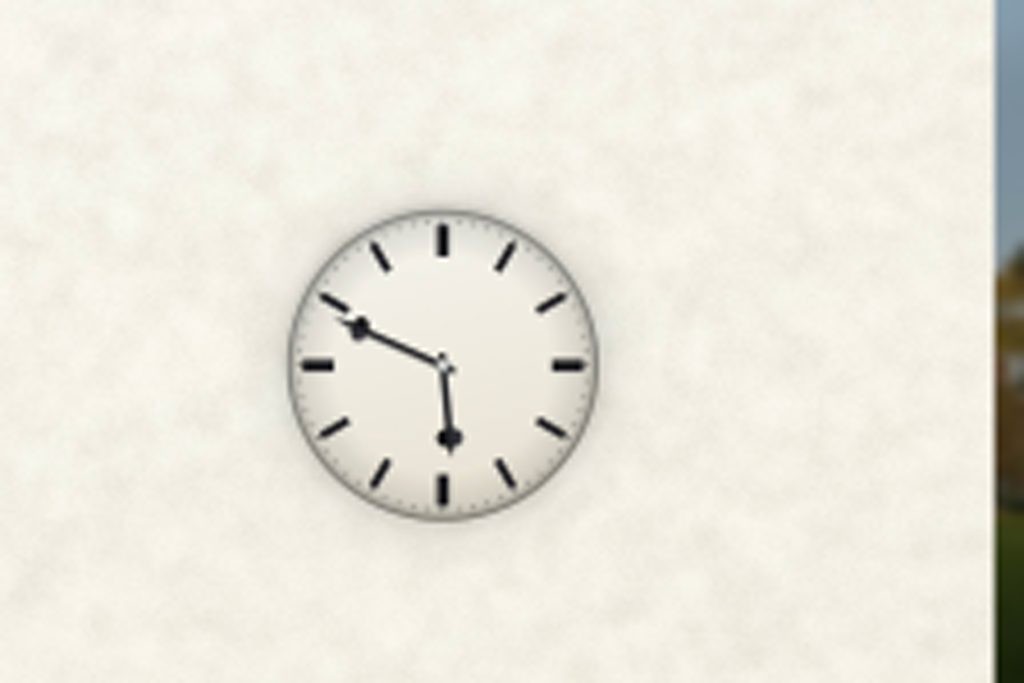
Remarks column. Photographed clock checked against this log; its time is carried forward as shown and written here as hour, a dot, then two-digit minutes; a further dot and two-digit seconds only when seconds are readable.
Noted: 5.49
